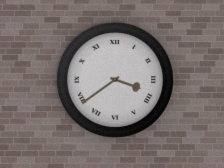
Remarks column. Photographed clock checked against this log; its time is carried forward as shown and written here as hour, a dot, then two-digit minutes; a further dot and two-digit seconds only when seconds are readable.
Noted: 3.39
